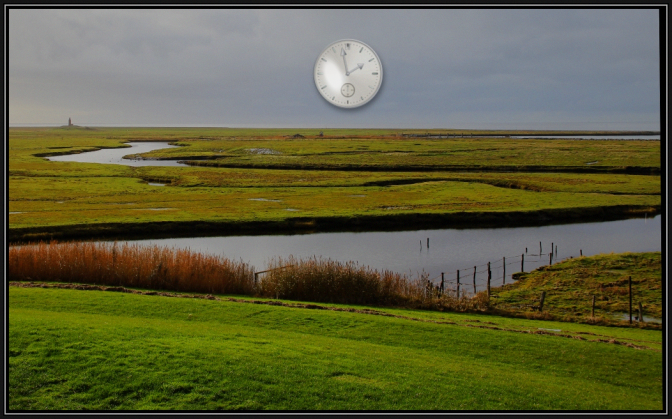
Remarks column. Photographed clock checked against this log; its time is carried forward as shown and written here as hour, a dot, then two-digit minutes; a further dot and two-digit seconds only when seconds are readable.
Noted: 1.58
